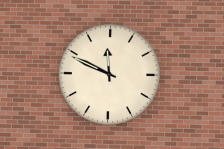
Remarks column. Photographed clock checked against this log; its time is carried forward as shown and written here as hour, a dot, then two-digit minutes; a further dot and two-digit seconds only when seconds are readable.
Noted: 11.49
